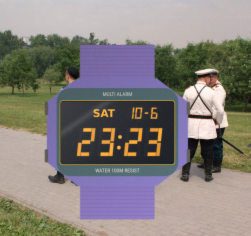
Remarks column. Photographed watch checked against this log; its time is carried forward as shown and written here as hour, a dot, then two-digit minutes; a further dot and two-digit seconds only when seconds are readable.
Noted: 23.23
